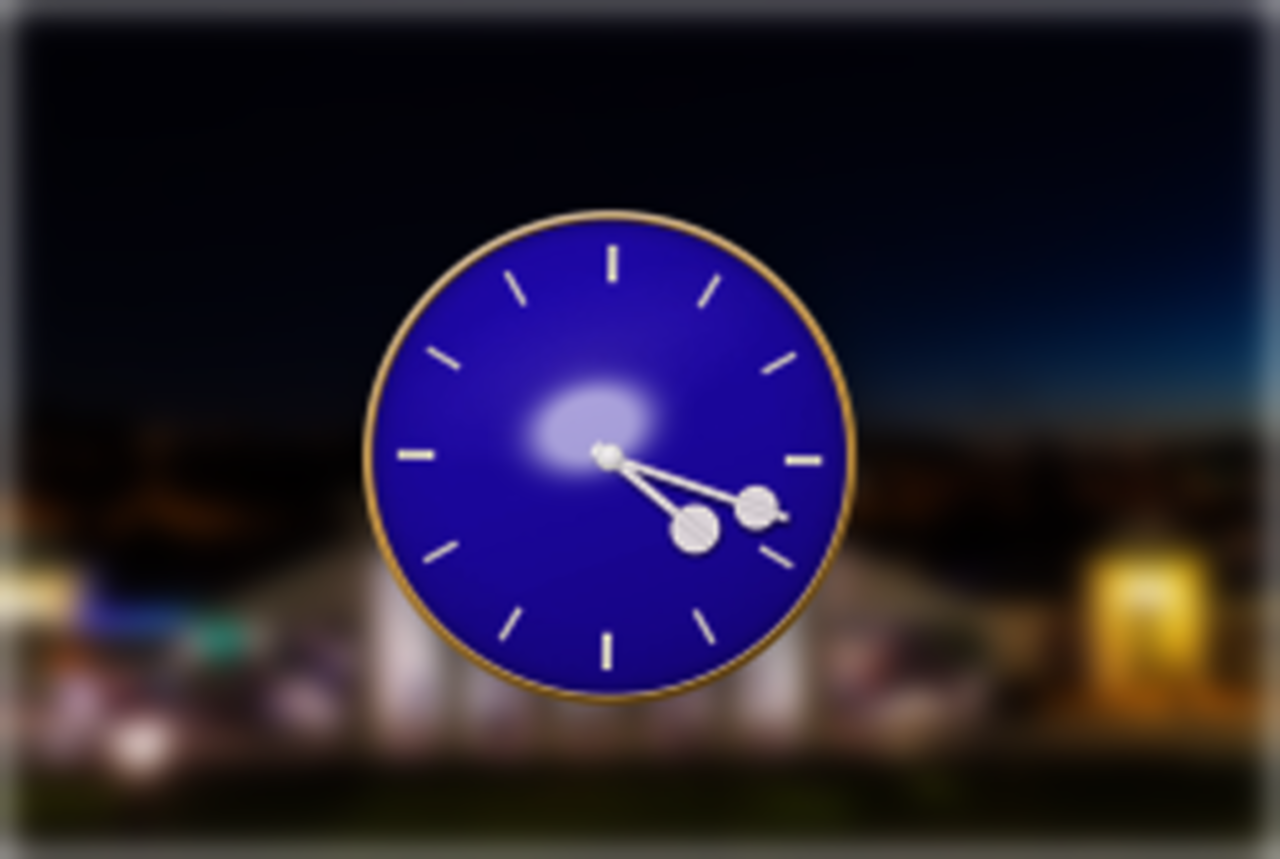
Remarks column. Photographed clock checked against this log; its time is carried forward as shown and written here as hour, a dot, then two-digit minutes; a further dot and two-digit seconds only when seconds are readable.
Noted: 4.18
